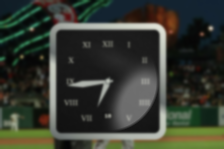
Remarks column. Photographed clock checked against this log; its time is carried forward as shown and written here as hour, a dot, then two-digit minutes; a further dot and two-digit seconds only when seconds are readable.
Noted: 6.44
